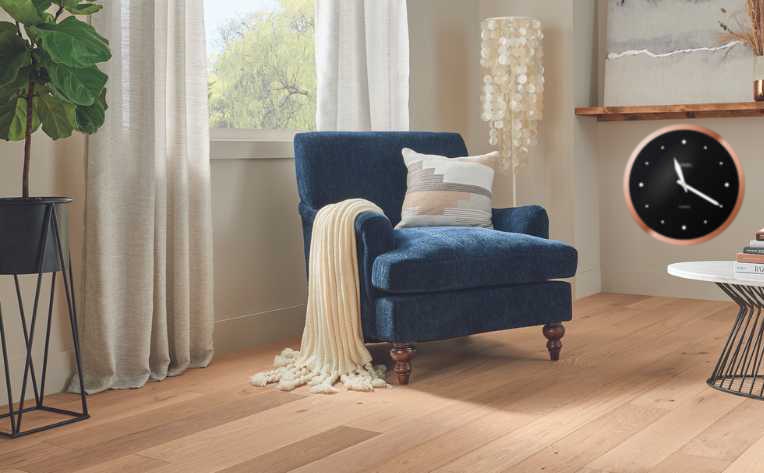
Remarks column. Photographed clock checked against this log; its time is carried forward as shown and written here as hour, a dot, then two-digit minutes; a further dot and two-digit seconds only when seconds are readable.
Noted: 11.20
